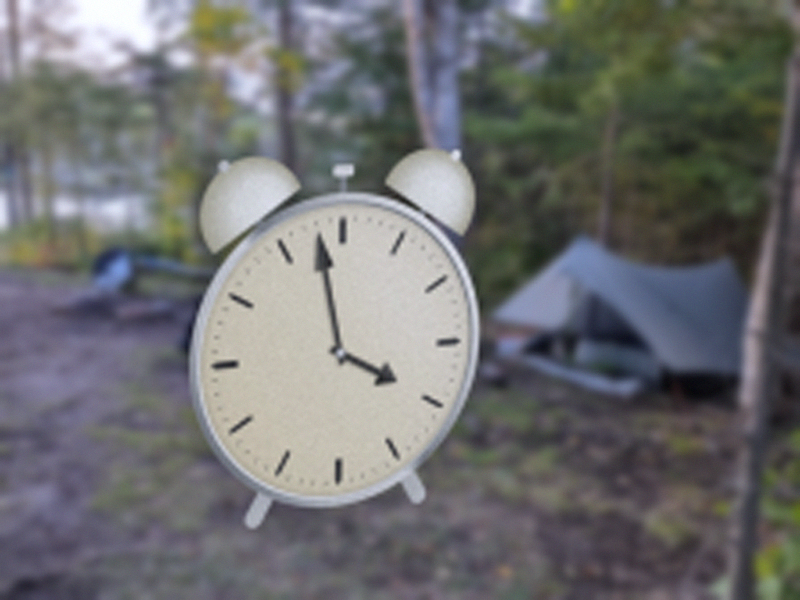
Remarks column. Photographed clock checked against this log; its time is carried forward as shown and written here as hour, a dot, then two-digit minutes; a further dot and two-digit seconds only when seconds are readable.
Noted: 3.58
